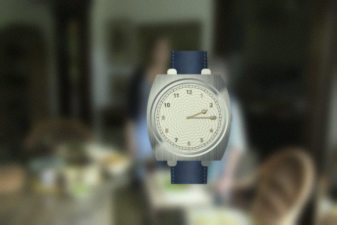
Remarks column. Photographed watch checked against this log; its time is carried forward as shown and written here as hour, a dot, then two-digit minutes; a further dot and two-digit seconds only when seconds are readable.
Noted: 2.15
